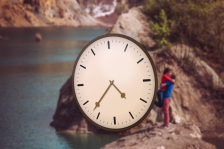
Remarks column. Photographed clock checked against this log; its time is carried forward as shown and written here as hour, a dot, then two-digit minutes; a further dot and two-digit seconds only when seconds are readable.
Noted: 4.37
